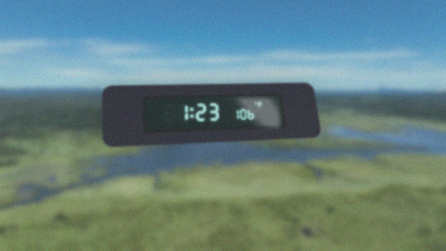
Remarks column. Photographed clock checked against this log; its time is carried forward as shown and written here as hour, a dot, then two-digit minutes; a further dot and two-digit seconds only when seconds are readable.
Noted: 1.23
